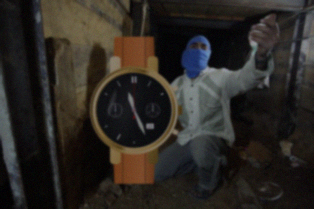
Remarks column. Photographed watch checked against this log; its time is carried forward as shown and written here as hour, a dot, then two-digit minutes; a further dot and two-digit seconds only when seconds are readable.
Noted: 11.26
